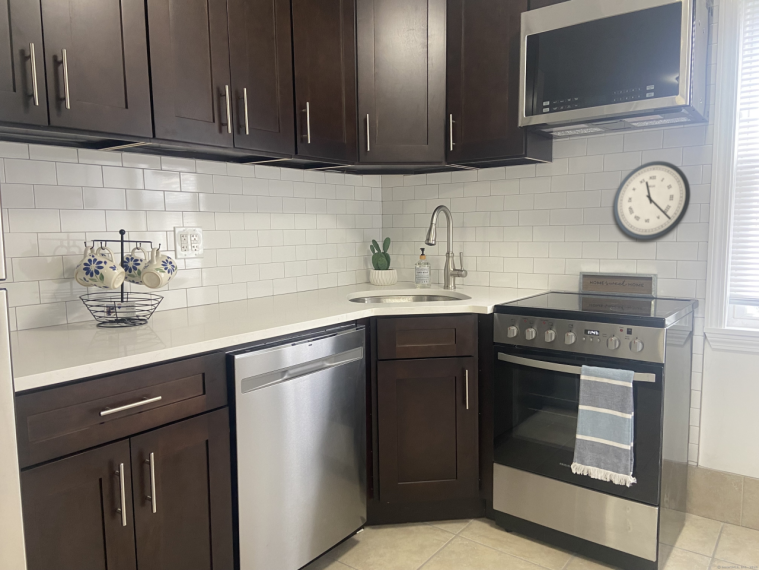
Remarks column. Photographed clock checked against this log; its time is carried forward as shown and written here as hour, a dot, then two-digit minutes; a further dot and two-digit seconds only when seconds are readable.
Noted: 11.22
